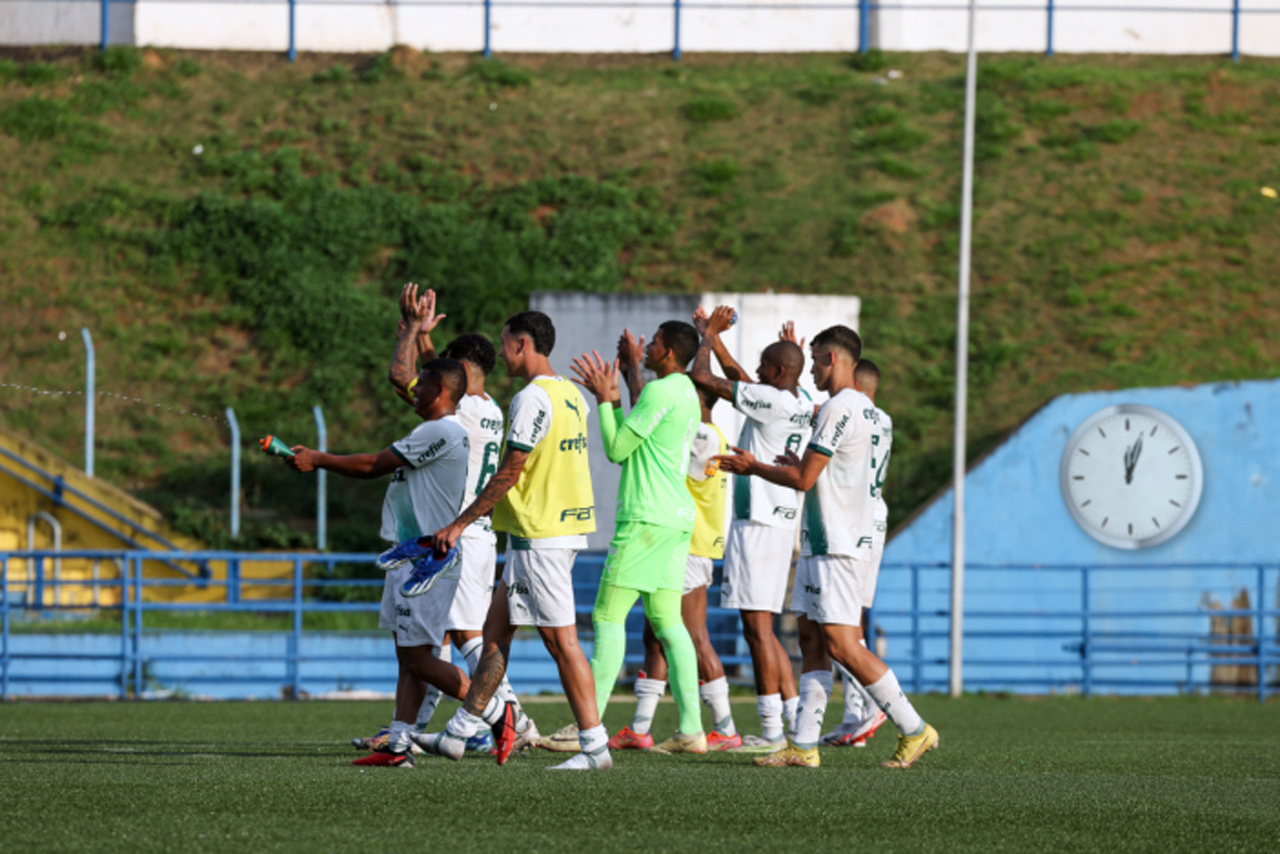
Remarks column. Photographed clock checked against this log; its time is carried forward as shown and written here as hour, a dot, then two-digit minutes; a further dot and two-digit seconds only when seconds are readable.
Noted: 12.03
